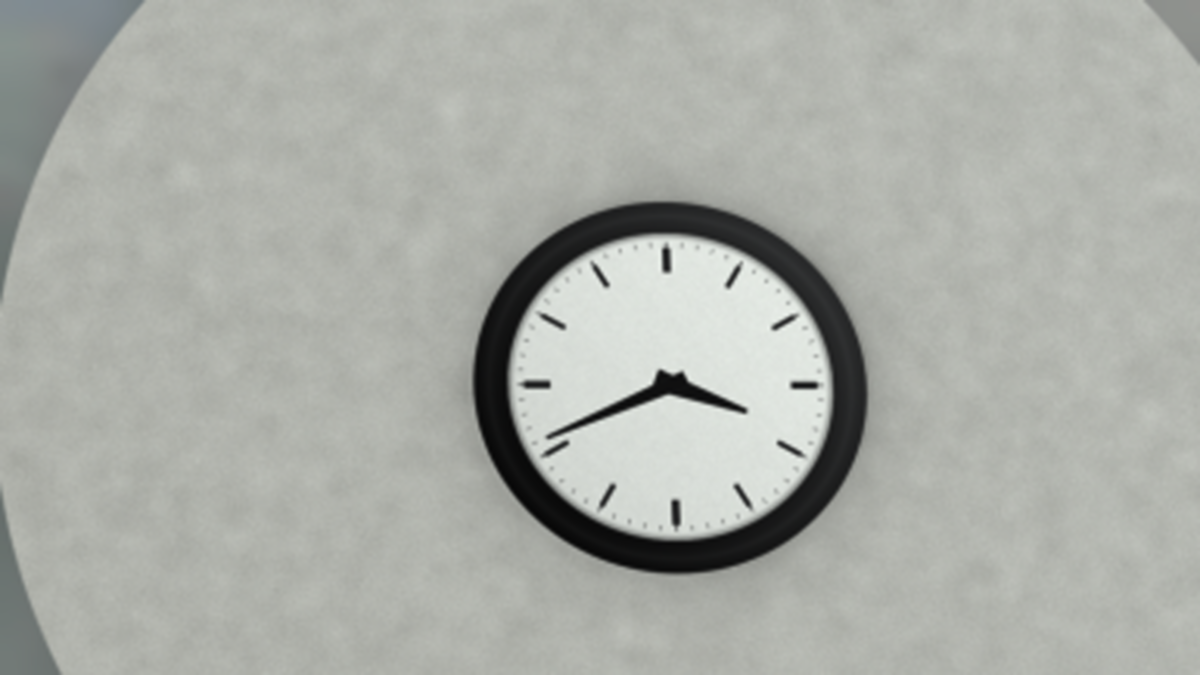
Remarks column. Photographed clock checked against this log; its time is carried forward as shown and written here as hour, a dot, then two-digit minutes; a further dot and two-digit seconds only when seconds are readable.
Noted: 3.41
